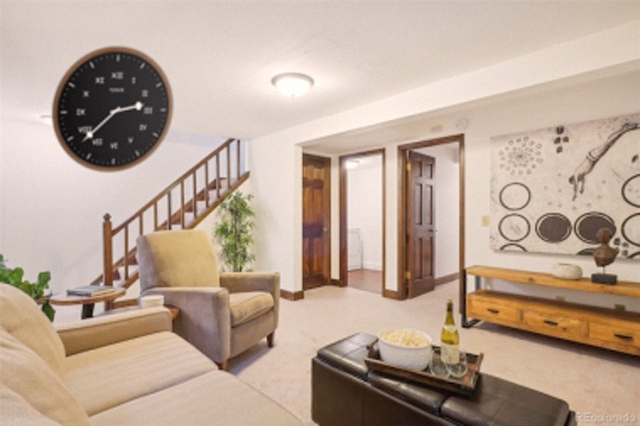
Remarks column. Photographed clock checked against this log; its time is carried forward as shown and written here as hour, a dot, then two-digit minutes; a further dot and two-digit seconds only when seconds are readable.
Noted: 2.38
